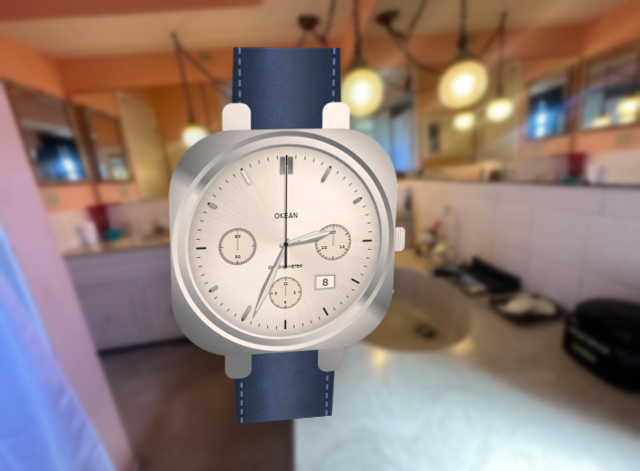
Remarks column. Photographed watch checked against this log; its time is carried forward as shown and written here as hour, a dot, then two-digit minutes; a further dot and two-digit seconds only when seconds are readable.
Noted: 2.34
